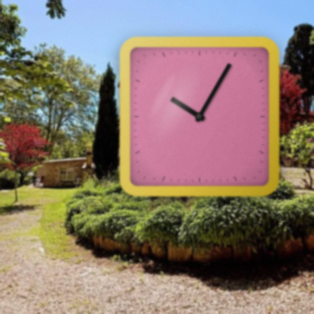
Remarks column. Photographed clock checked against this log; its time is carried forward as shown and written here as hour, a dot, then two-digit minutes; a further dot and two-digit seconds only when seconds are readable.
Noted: 10.05
